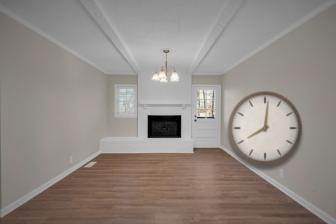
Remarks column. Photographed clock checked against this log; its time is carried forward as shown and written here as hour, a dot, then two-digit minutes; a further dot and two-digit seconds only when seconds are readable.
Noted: 8.01
